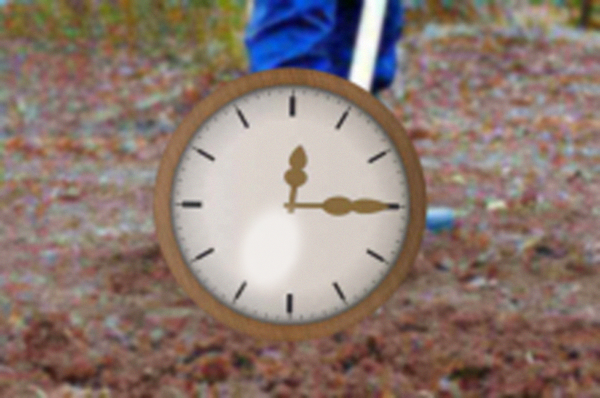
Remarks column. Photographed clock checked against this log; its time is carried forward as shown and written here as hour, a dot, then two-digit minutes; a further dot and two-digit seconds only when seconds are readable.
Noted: 12.15
